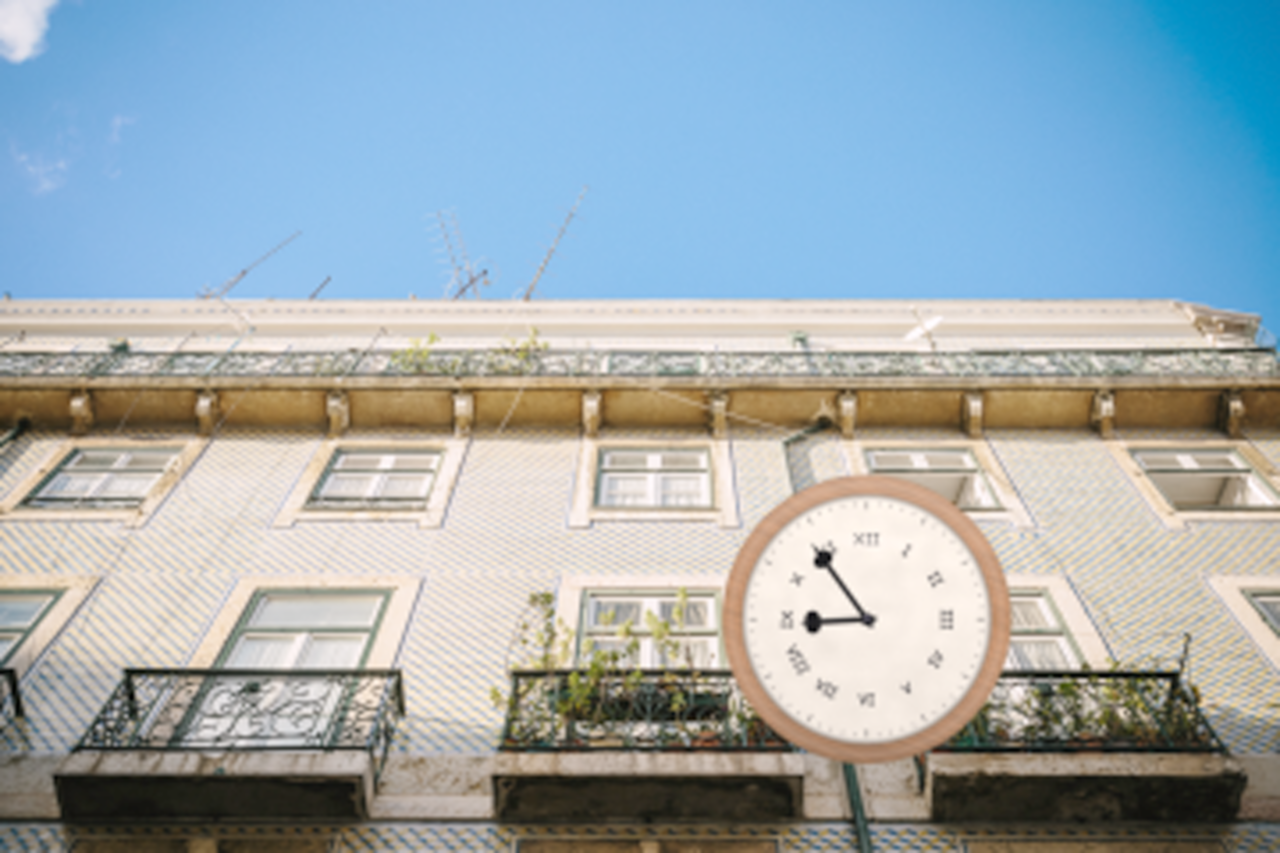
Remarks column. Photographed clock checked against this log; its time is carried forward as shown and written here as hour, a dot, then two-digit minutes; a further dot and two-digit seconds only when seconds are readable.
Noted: 8.54
